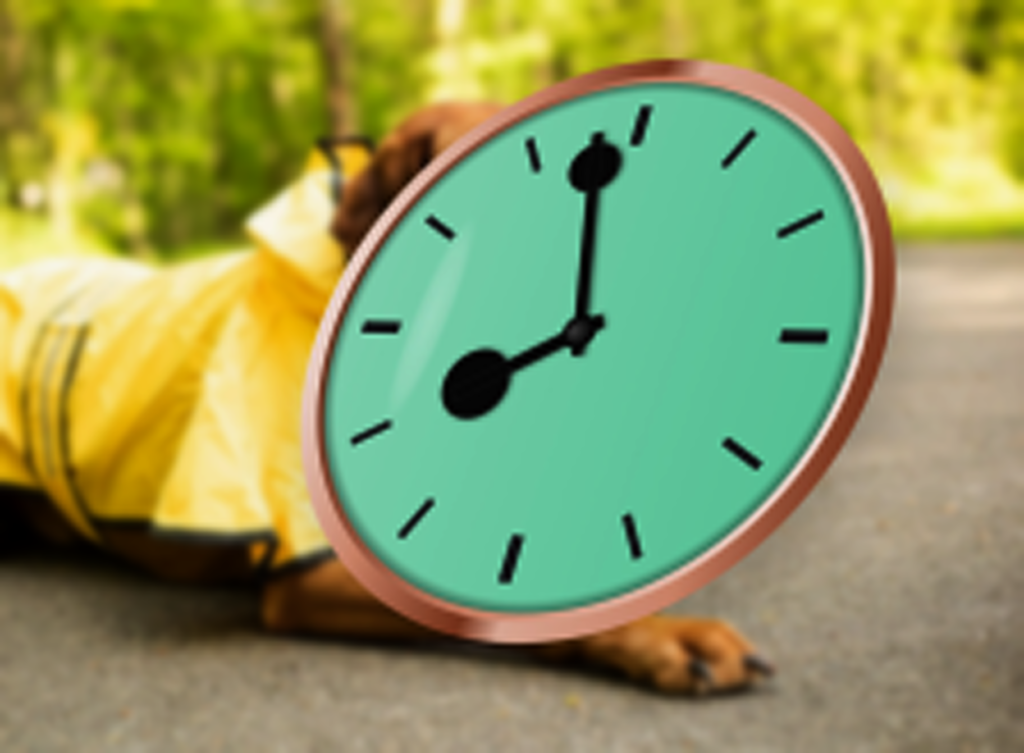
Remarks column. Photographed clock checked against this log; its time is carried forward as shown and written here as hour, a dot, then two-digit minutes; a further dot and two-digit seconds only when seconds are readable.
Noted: 7.58
